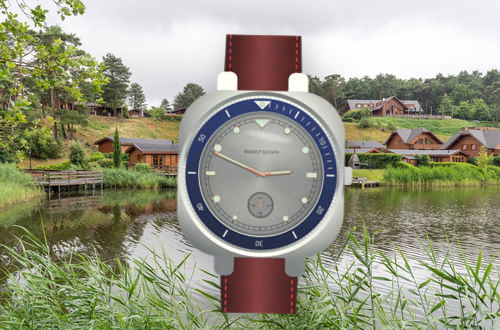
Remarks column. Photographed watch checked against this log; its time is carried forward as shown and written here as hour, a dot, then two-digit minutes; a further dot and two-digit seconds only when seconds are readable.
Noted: 2.49
